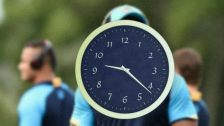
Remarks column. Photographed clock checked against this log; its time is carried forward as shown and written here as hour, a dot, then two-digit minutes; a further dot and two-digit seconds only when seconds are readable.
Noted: 9.22
